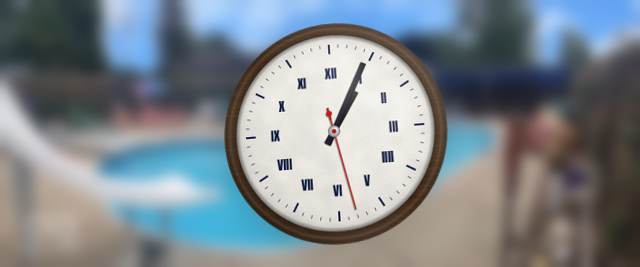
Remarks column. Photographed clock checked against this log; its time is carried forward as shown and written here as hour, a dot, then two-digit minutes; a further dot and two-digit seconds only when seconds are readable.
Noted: 1.04.28
